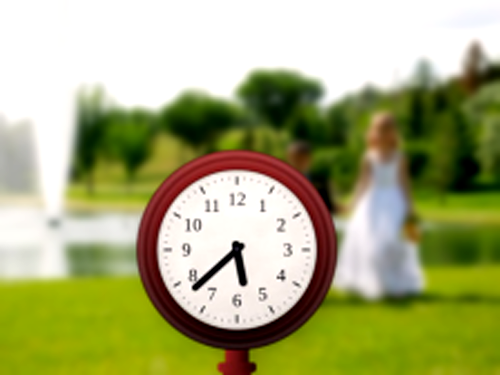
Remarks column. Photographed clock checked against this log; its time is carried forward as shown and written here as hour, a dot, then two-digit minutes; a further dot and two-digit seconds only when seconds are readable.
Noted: 5.38
